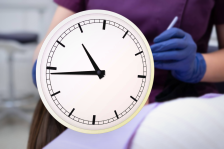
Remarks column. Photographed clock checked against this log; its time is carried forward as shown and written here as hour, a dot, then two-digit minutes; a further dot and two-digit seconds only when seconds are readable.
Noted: 10.44
